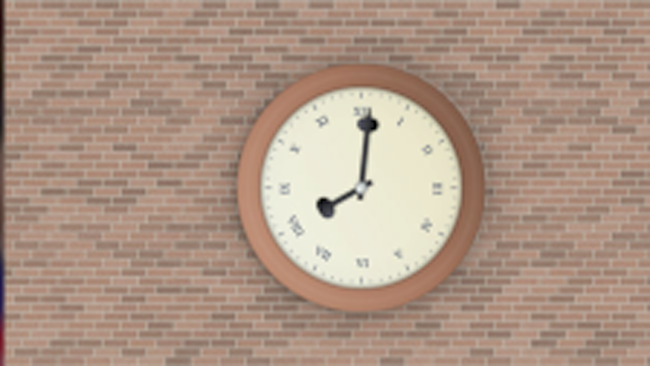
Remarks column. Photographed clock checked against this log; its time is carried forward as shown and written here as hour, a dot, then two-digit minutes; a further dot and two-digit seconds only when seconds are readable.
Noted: 8.01
